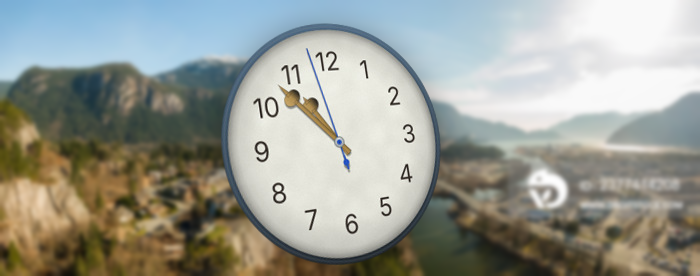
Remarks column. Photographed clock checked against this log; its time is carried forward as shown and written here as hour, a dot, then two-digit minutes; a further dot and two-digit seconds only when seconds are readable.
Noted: 10.52.58
